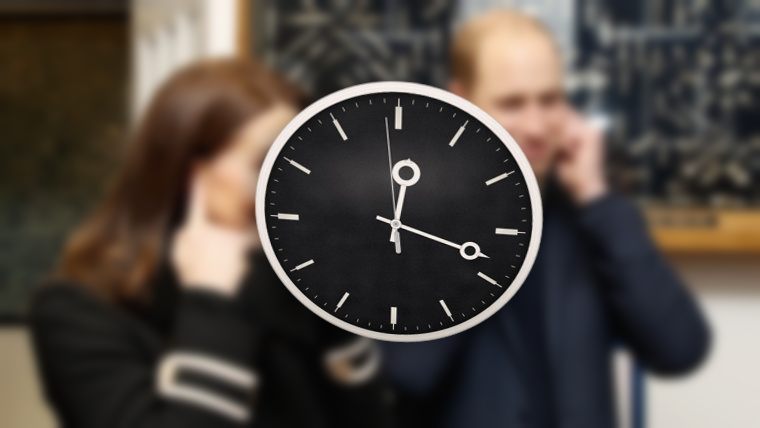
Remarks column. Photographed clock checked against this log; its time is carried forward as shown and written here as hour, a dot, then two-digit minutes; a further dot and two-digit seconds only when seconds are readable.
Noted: 12.17.59
